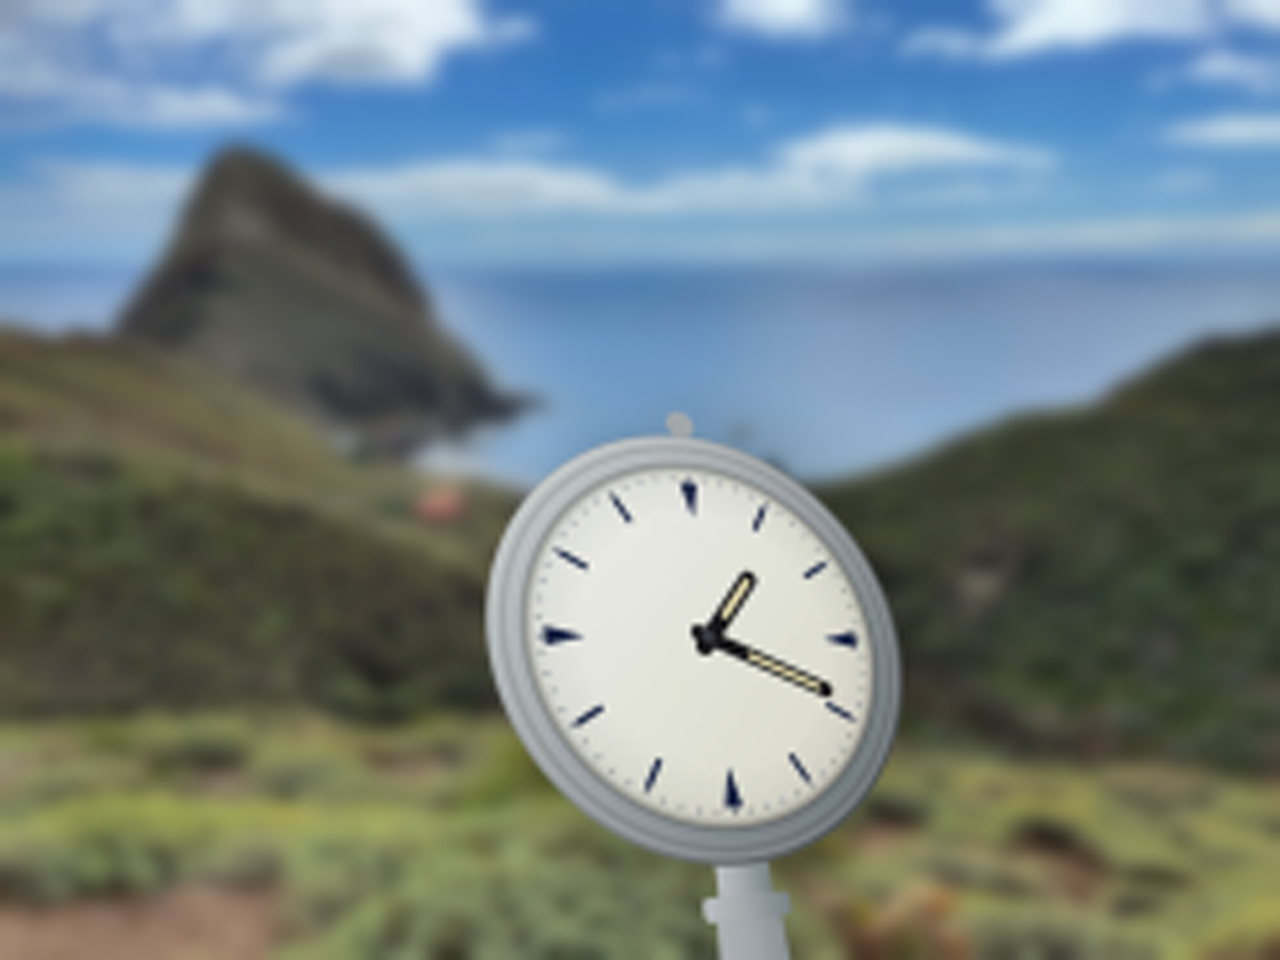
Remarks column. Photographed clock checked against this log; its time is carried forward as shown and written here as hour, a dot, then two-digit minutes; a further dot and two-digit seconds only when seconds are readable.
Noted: 1.19
